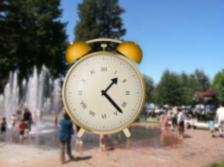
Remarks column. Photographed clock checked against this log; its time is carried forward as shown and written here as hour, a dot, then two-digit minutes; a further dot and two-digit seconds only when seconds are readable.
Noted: 1.23
